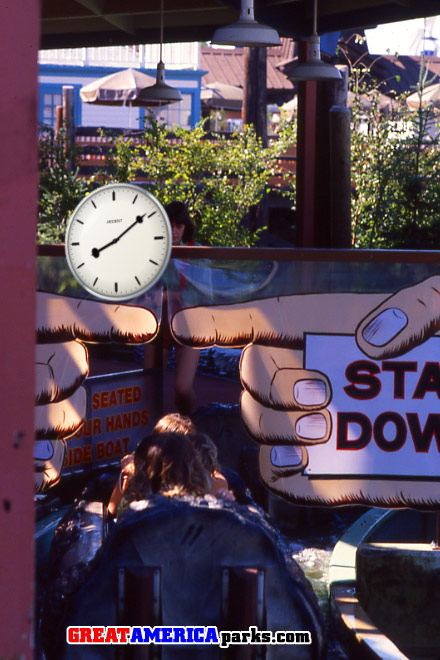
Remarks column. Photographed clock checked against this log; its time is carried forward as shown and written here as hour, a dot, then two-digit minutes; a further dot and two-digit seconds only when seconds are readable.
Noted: 8.09
